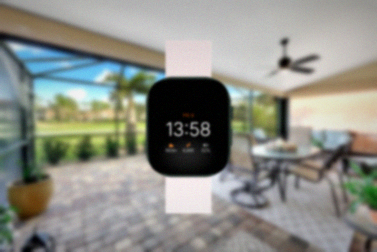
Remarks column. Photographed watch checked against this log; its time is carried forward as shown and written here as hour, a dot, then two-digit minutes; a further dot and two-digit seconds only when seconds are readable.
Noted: 13.58
